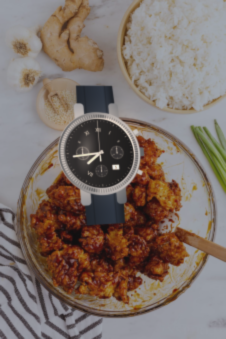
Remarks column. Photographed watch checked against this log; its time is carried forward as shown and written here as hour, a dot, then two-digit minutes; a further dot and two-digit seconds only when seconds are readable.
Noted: 7.44
